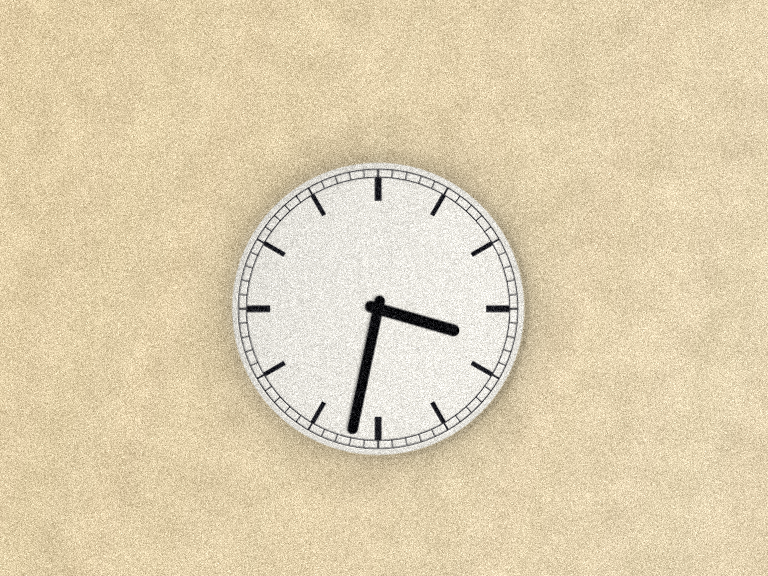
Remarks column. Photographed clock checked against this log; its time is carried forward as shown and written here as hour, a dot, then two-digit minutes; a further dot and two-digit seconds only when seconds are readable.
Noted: 3.32
